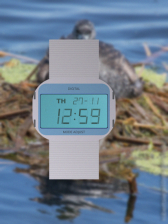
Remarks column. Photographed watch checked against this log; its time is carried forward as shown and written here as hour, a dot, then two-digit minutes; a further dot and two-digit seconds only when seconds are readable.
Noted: 12.59
